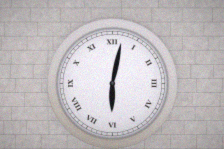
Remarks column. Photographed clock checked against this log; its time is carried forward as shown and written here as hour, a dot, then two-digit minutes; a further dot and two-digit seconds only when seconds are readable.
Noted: 6.02
